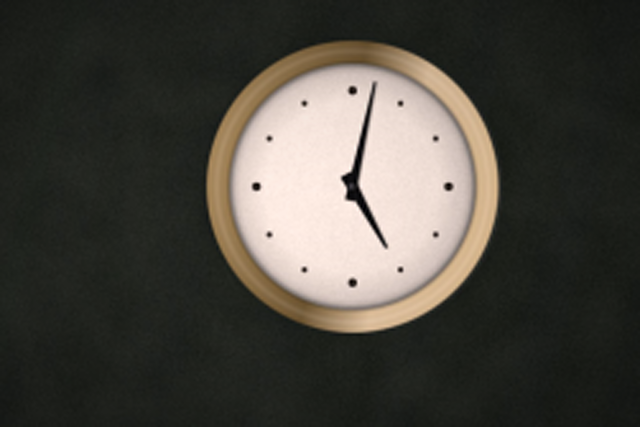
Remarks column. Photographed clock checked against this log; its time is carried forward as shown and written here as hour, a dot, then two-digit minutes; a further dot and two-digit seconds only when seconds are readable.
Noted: 5.02
